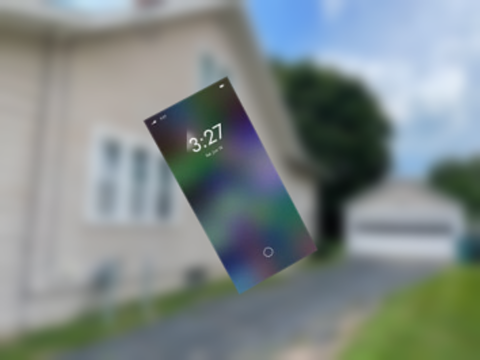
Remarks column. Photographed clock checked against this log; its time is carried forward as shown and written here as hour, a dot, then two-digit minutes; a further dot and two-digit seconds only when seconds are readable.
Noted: 3.27
